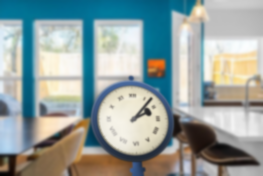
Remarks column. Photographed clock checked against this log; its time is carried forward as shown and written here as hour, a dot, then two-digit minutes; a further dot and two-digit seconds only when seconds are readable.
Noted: 2.07
